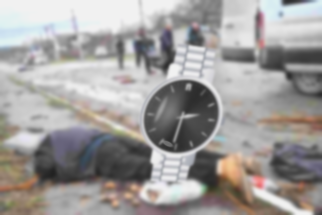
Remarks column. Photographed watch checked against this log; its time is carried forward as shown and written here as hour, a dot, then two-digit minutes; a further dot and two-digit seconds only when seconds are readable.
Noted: 2.31
